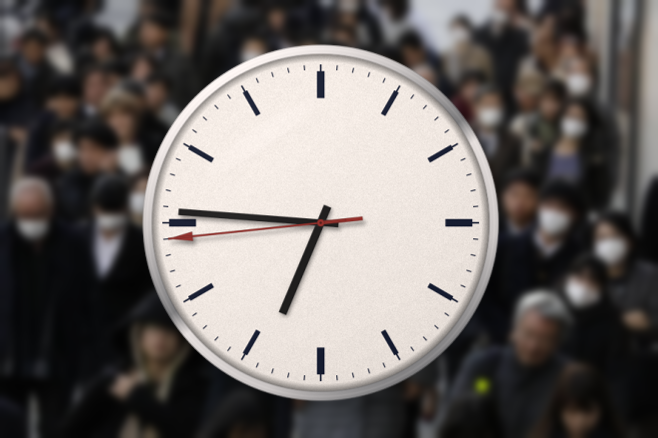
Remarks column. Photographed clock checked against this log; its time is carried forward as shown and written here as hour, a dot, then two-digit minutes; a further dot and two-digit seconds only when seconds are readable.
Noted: 6.45.44
